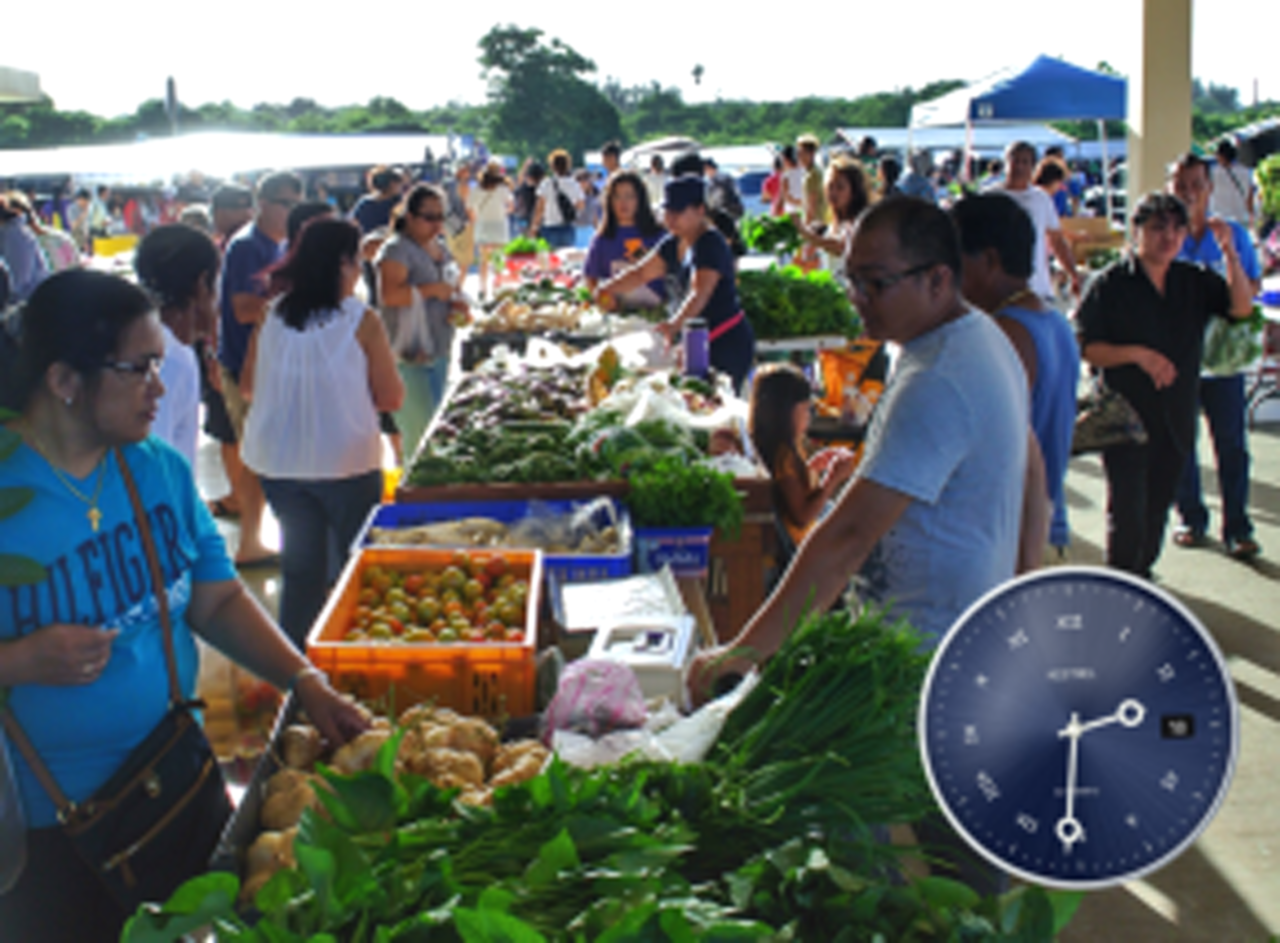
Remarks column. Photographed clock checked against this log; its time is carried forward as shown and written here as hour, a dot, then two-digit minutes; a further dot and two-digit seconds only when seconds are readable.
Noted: 2.31
